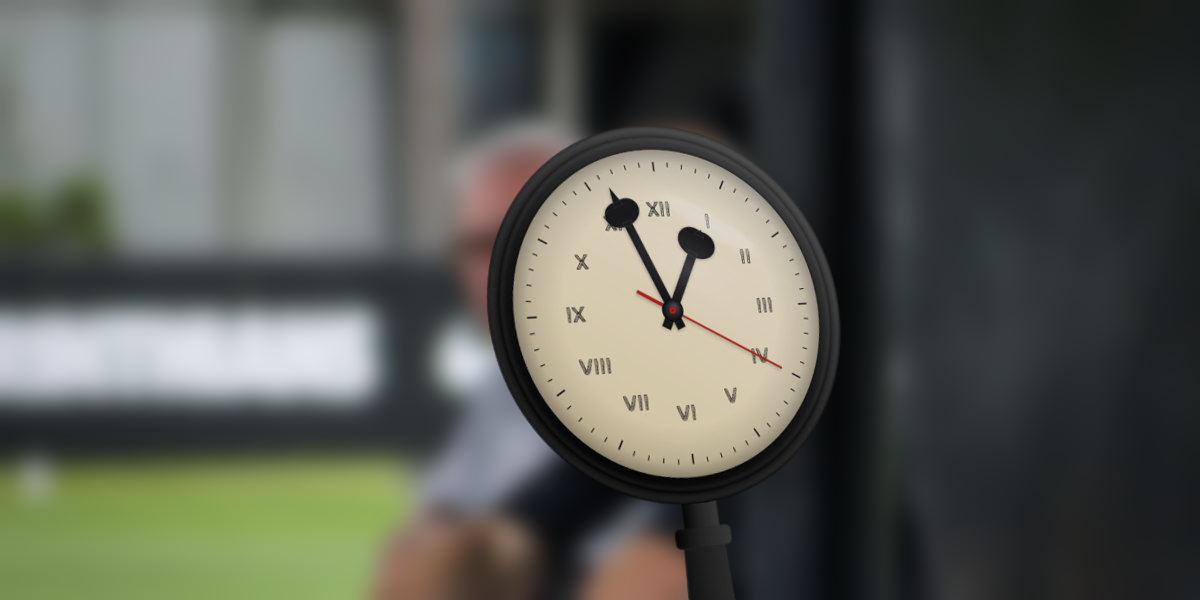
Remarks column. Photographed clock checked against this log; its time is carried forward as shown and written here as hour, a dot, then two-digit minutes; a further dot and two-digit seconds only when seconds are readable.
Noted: 12.56.20
